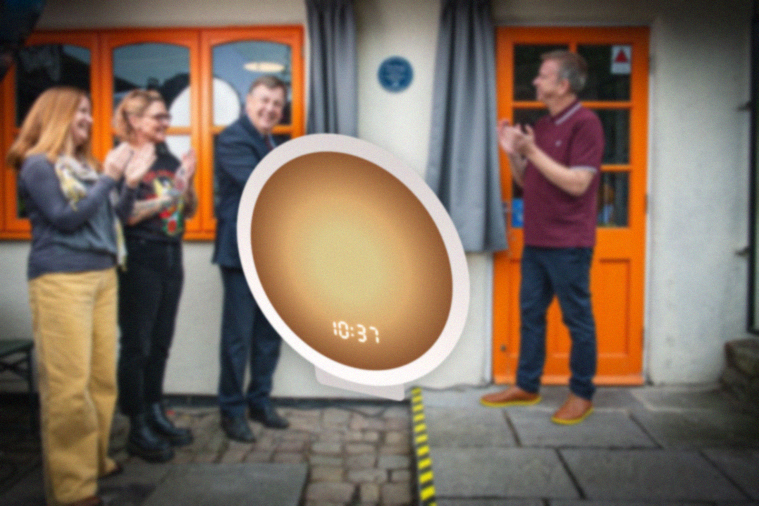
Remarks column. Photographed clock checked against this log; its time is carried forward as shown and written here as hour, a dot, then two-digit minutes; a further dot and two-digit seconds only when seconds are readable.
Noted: 10.37
